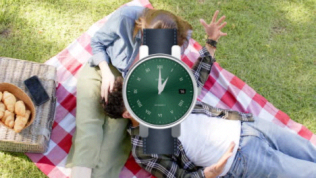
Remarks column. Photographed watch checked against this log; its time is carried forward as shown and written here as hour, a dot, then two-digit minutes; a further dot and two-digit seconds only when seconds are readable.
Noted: 1.00
